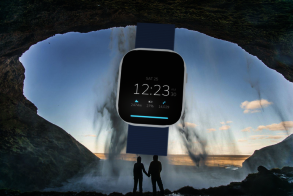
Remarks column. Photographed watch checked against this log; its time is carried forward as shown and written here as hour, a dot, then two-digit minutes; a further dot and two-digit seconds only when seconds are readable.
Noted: 12.23
